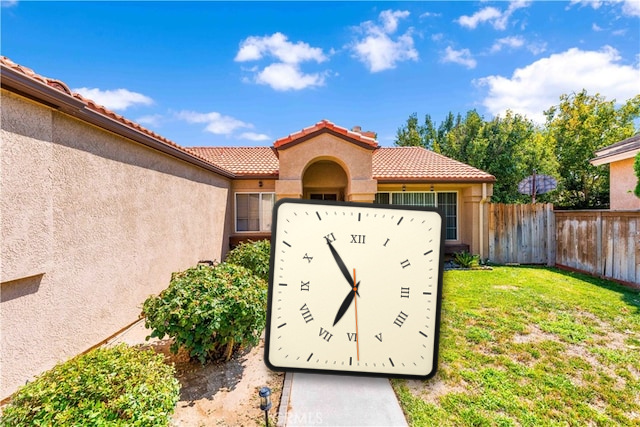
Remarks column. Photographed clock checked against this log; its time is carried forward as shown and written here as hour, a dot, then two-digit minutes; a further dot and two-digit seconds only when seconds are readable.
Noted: 6.54.29
